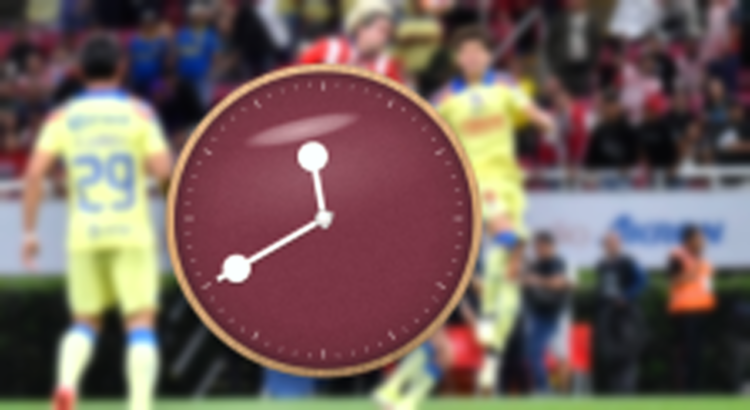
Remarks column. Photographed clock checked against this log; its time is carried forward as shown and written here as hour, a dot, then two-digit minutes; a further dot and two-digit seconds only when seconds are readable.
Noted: 11.40
